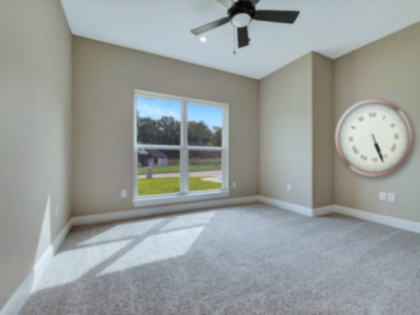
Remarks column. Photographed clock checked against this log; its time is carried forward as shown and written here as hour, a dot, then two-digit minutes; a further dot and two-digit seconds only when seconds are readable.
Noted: 5.27
